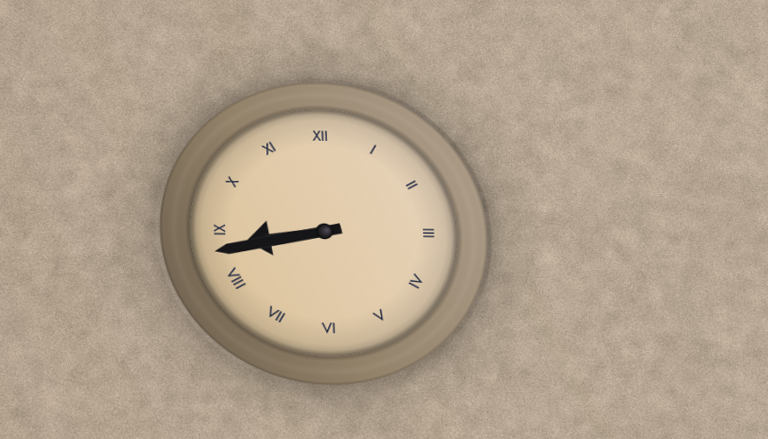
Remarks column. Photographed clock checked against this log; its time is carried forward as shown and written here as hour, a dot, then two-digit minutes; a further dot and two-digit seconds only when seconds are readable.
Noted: 8.43
